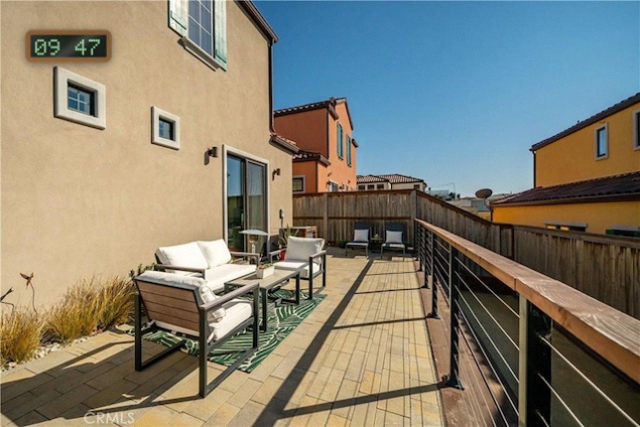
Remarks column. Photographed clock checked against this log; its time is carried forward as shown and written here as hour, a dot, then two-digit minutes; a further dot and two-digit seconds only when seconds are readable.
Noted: 9.47
